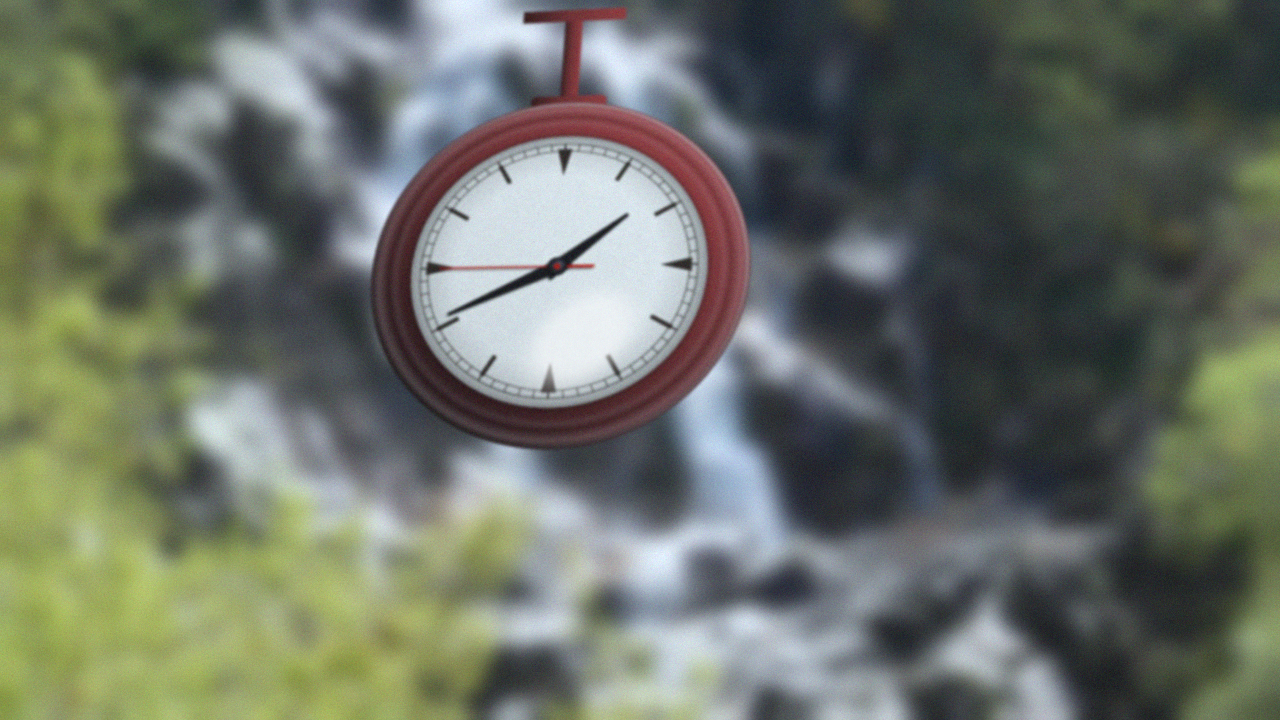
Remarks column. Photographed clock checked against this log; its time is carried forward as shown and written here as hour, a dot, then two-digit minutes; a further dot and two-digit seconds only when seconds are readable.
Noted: 1.40.45
